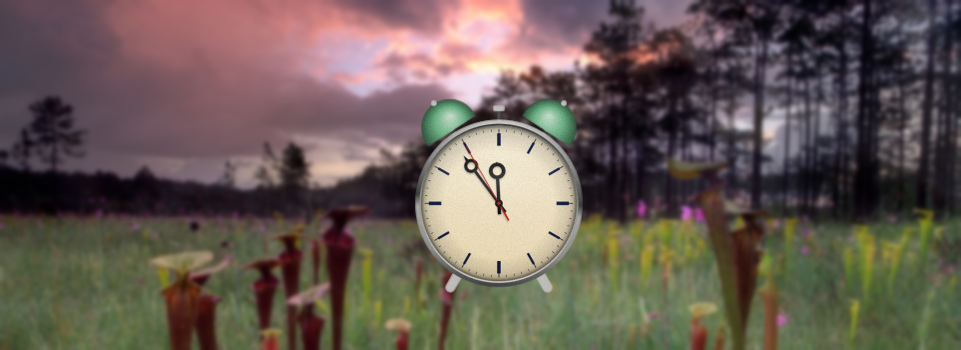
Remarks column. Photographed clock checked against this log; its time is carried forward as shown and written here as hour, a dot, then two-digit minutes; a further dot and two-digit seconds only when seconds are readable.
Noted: 11.53.55
